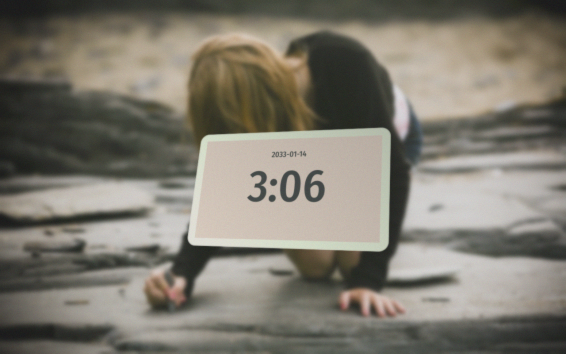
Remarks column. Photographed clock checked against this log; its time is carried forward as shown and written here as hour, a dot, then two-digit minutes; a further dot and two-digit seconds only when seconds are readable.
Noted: 3.06
